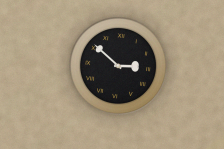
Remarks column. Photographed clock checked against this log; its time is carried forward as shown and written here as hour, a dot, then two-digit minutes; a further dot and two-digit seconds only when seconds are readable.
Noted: 2.51
